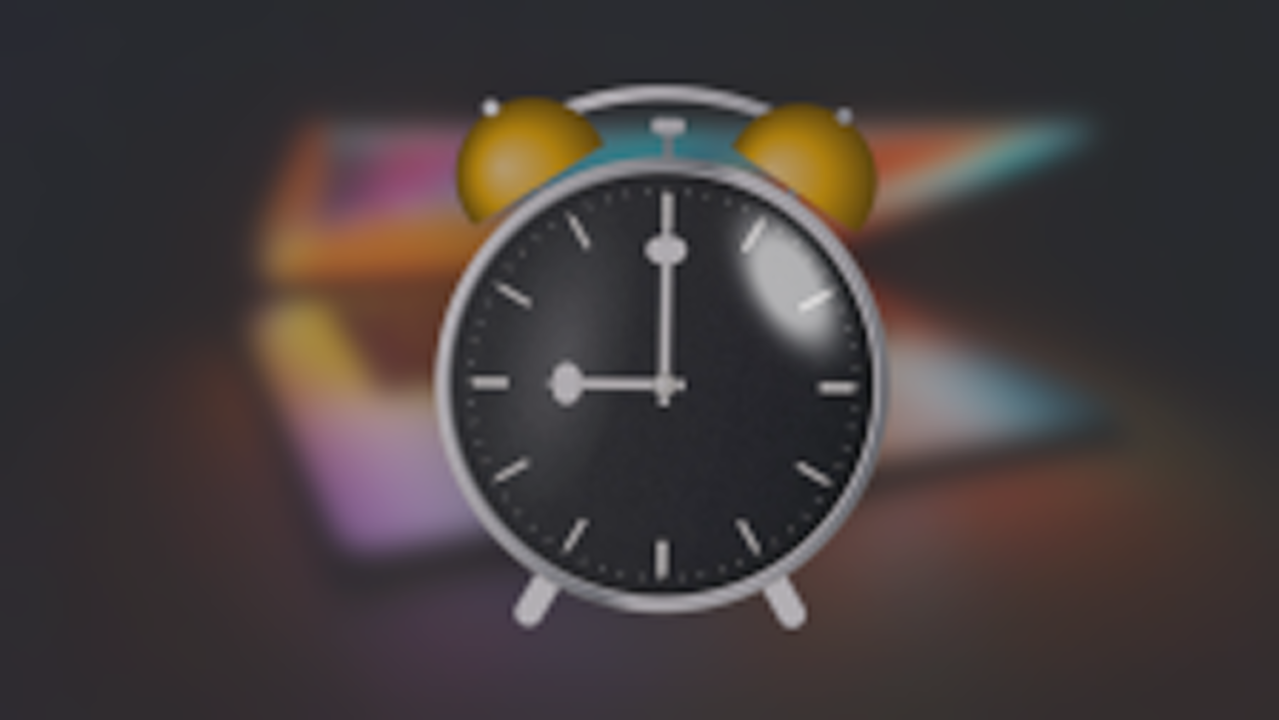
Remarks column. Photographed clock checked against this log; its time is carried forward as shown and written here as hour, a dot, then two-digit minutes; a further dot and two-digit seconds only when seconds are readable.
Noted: 9.00
